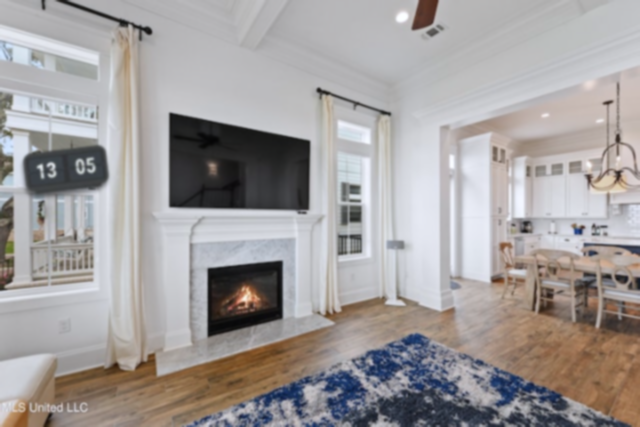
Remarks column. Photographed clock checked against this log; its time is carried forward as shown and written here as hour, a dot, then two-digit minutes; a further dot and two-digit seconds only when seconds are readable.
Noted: 13.05
